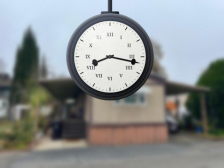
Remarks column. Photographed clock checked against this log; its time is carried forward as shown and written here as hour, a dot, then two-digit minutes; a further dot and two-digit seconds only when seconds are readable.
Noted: 8.17
